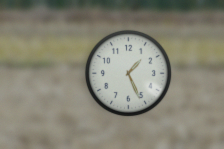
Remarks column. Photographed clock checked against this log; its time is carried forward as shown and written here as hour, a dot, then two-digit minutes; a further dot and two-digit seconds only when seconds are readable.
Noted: 1.26
